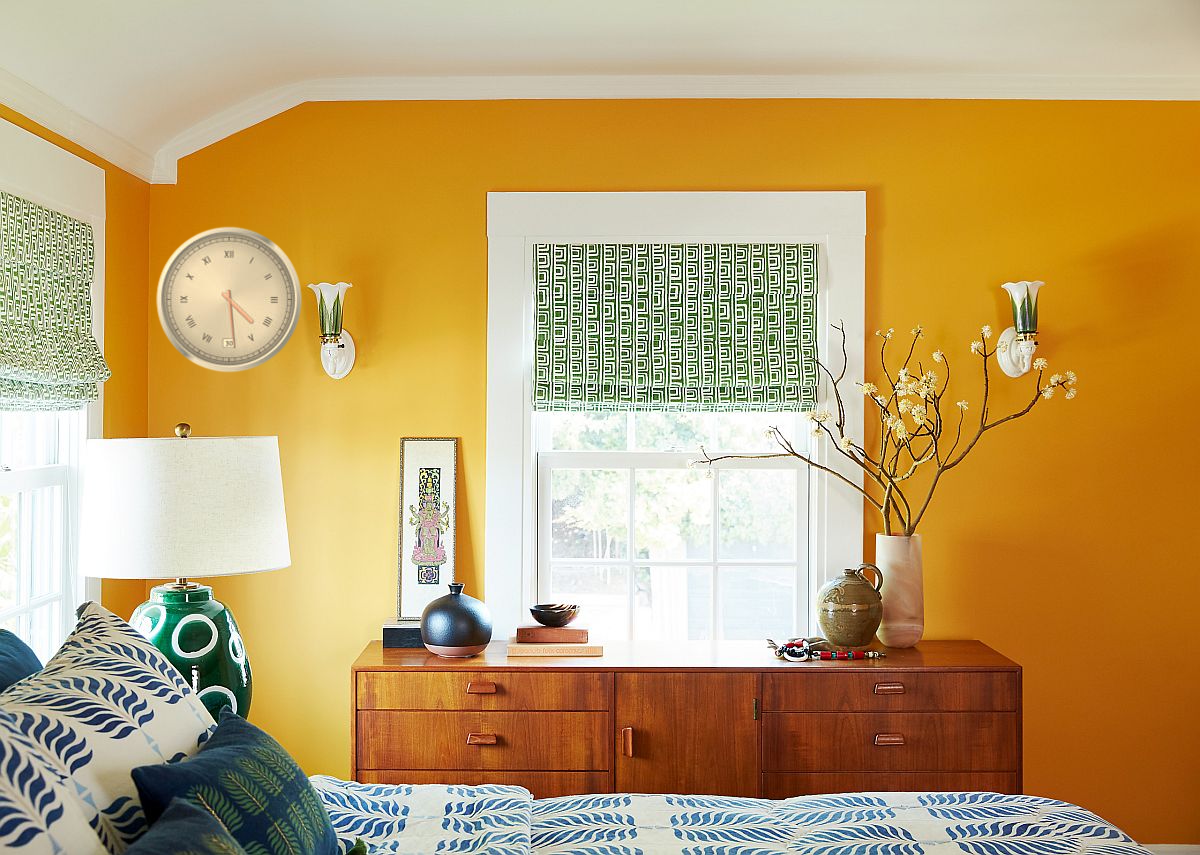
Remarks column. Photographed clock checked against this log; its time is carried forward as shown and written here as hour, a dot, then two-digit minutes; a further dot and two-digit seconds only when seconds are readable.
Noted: 4.29
